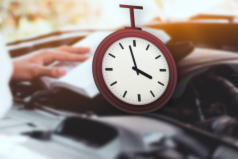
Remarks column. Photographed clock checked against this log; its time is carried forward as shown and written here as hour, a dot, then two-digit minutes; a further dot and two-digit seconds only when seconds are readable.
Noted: 3.58
